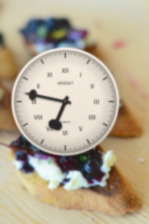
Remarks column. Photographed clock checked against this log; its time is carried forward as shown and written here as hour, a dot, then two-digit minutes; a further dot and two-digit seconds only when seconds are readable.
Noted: 6.47
